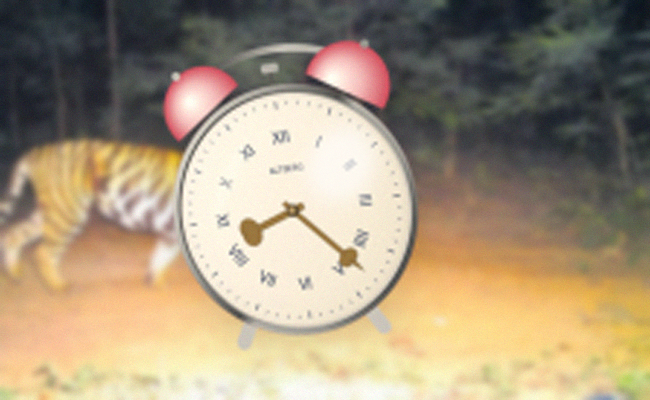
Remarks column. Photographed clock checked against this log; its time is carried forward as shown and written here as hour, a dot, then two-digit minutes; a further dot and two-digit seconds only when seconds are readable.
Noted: 8.23
